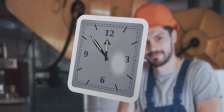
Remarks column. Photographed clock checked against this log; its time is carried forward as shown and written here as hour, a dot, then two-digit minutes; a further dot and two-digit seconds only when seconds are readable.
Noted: 11.52
